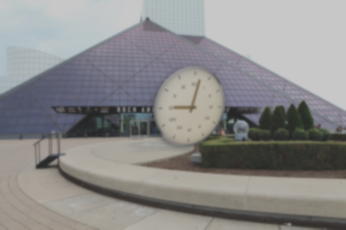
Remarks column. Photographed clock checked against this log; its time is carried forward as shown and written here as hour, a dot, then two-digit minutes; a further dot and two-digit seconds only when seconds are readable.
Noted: 9.02
